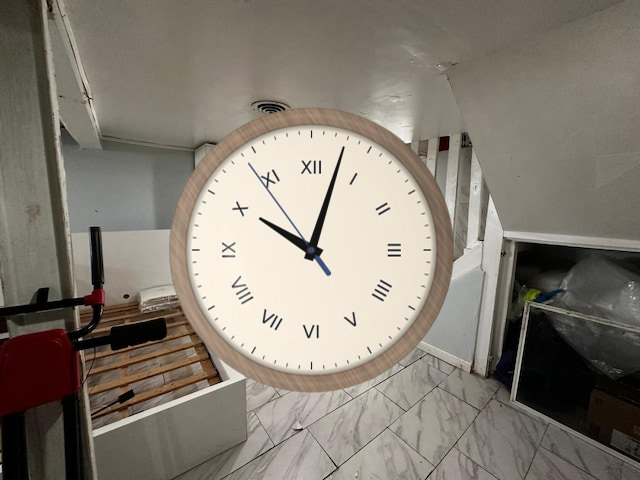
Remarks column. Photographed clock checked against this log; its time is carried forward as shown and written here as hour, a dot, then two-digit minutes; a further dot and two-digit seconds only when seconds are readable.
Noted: 10.02.54
